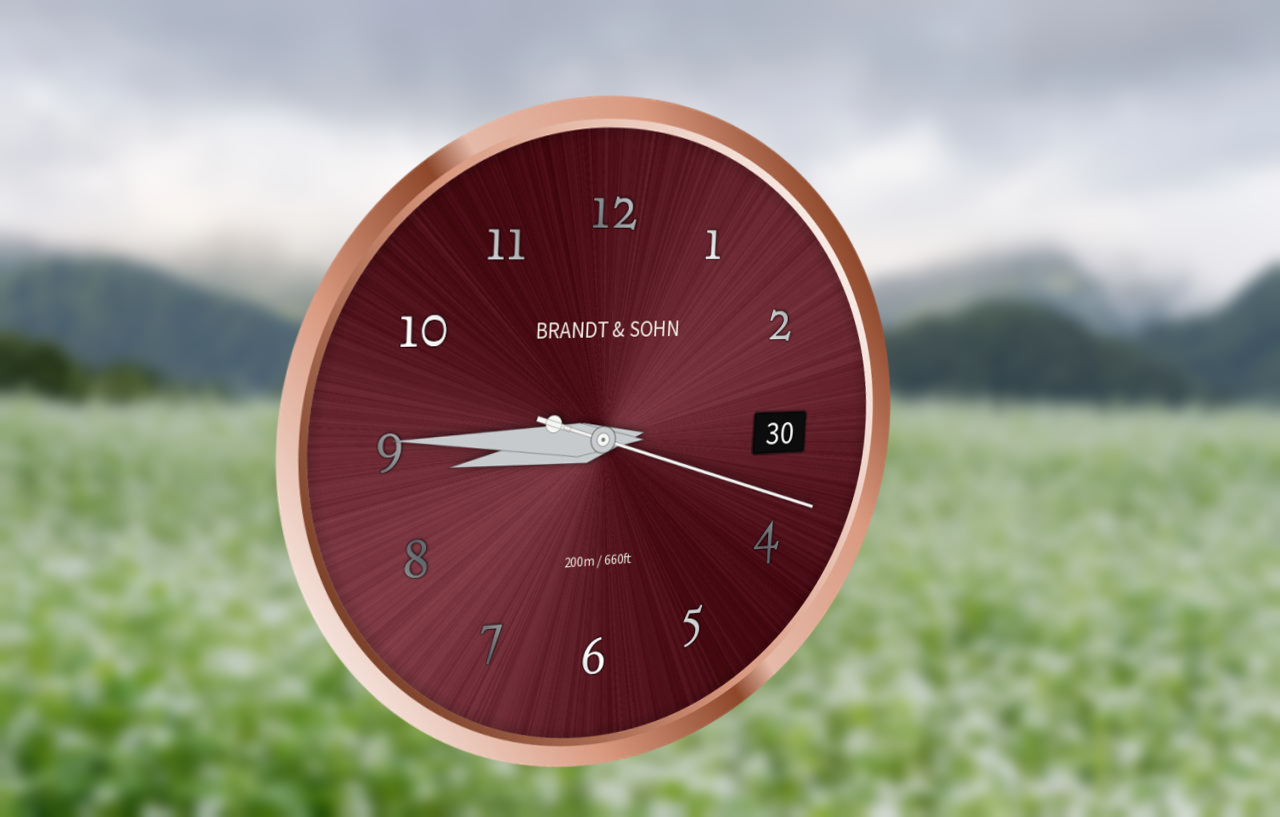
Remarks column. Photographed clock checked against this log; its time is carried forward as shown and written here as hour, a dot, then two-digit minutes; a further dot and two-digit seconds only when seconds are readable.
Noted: 8.45.18
